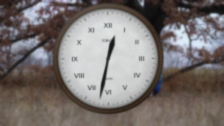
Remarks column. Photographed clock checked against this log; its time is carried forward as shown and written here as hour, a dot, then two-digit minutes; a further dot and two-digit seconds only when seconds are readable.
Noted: 12.32
